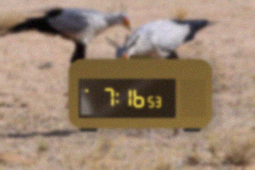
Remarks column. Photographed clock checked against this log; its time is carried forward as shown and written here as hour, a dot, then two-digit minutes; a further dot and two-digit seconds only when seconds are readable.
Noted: 7.16
